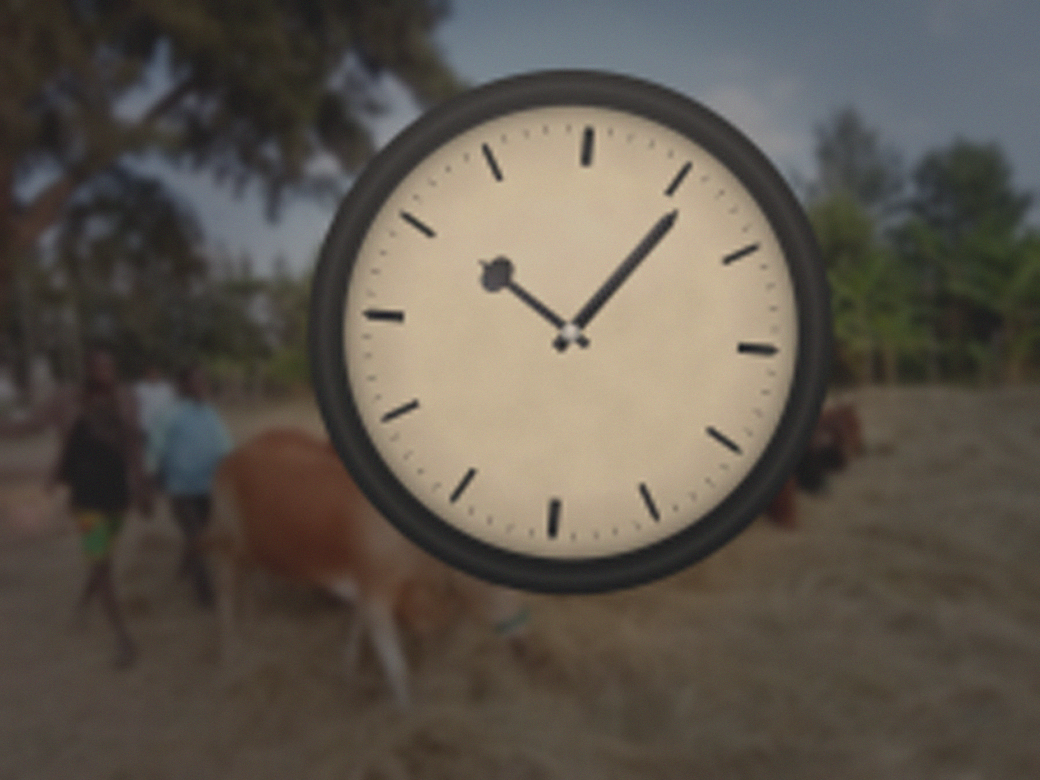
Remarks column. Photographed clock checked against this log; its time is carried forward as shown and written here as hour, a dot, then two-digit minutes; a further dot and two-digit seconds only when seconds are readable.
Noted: 10.06
